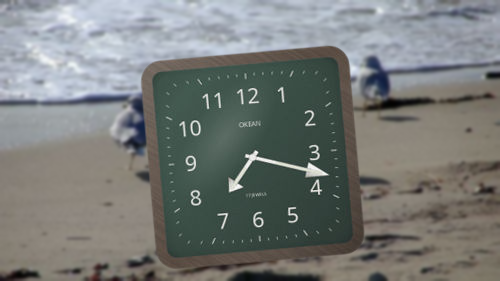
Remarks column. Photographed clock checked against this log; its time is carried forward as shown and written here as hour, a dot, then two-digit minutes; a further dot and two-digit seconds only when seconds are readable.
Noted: 7.18
